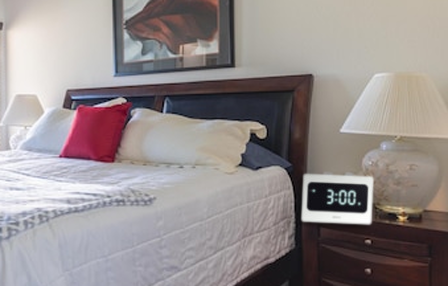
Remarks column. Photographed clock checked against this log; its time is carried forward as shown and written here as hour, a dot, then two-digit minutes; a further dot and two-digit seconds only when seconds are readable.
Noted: 3.00
